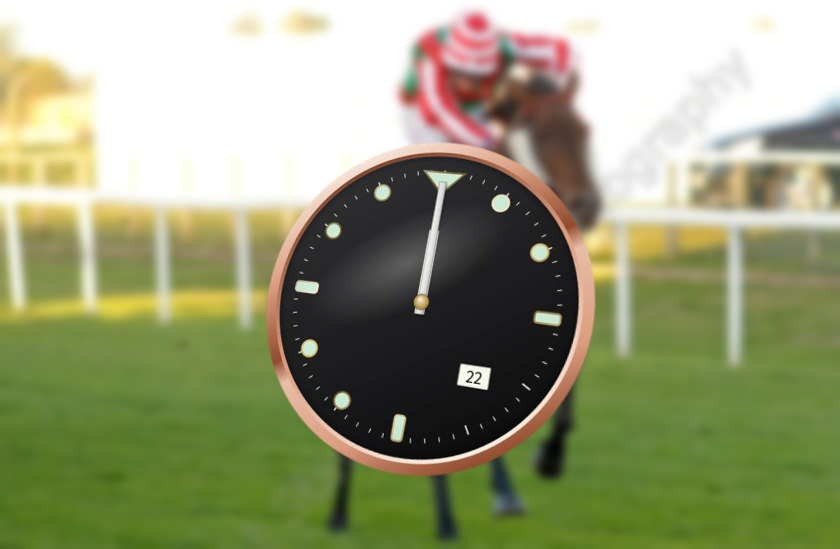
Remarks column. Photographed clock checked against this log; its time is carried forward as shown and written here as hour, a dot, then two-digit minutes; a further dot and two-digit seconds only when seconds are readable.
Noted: 12.00
